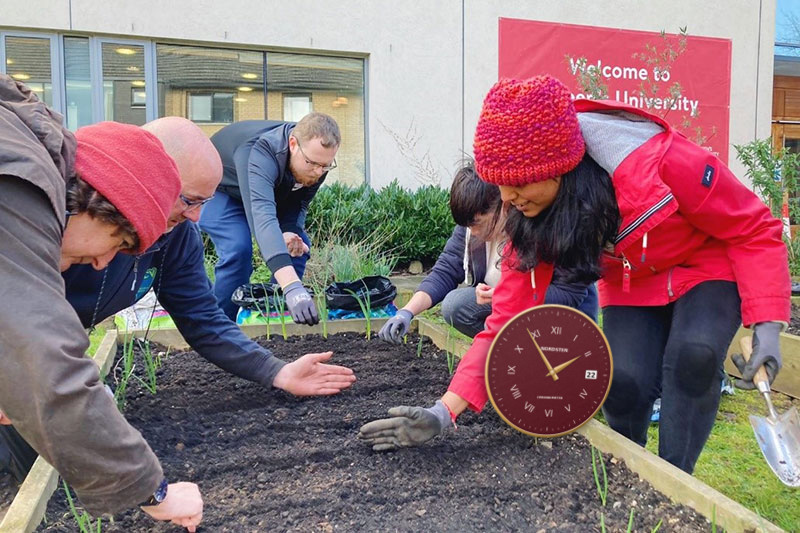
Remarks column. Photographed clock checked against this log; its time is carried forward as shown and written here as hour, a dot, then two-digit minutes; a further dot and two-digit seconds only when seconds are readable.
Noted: 1.54
